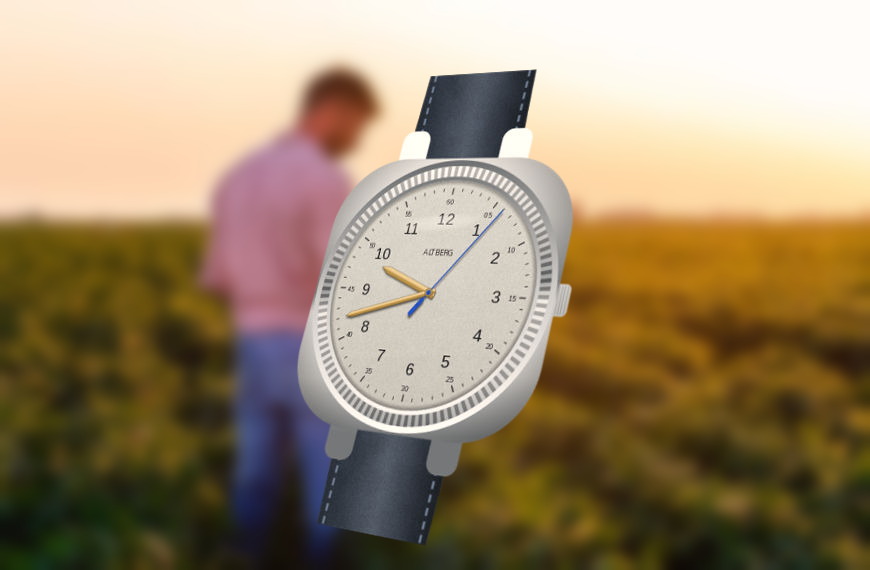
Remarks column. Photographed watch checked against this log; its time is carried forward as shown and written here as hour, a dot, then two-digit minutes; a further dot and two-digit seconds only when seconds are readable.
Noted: 9.42.06
